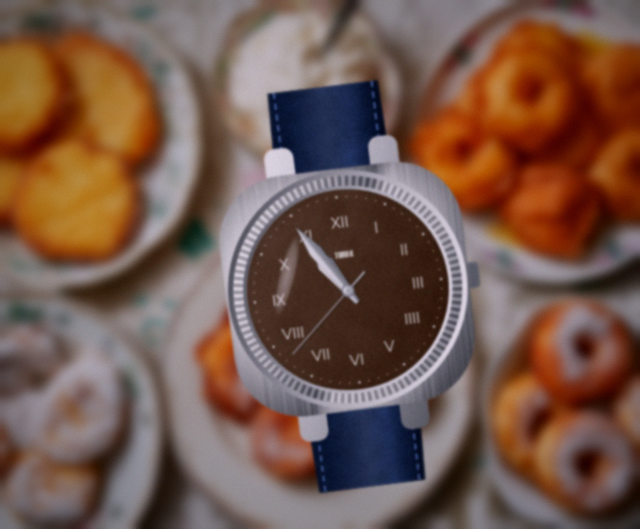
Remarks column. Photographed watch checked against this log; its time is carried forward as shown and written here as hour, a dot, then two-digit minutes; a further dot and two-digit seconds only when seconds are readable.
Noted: 10.54.38
